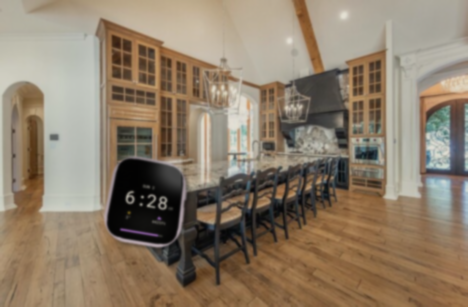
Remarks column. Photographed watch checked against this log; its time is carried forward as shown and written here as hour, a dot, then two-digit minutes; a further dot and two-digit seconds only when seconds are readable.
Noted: 6.28
